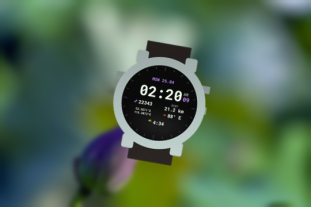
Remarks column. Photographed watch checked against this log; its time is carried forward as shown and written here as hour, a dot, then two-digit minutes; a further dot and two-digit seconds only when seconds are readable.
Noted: 2.20
